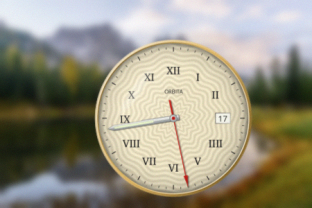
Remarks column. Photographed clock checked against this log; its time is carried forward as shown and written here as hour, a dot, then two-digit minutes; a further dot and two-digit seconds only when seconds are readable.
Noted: 8.43.28
